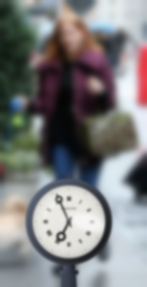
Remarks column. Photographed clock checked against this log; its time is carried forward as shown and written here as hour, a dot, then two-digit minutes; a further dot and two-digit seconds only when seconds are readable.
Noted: 6.56
